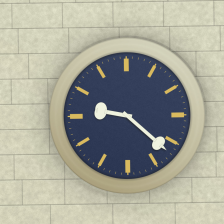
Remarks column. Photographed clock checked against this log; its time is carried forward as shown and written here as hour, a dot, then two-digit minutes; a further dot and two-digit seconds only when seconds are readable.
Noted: 9.22
